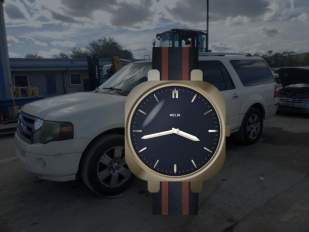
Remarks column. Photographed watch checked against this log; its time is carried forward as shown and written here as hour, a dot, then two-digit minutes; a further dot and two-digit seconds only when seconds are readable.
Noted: 3.43
